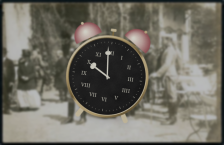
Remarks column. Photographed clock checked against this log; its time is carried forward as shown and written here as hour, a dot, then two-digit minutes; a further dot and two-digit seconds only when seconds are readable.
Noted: 9.59
